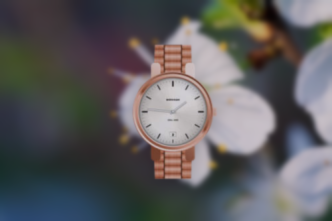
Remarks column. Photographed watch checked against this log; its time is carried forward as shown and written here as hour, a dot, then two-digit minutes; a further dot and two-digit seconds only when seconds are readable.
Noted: 1.46
